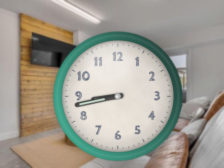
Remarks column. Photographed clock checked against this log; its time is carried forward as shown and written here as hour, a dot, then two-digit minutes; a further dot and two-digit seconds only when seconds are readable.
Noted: 8.43
